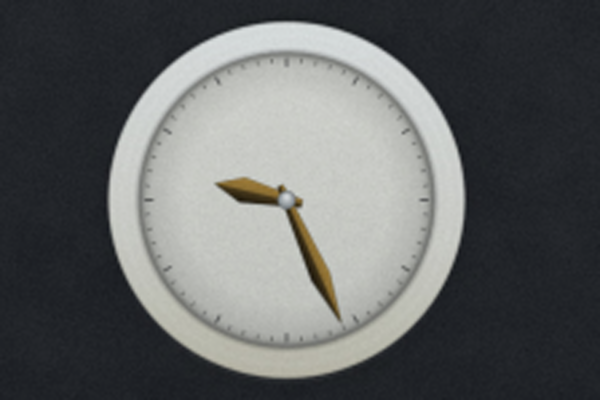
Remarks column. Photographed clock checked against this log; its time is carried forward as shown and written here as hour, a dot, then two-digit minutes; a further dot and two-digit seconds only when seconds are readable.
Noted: 9.26
